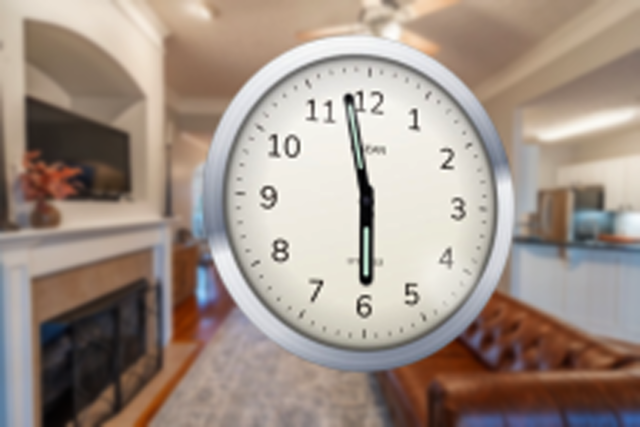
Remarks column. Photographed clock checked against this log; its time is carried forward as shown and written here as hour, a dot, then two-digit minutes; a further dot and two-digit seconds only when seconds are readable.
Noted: 5.58
